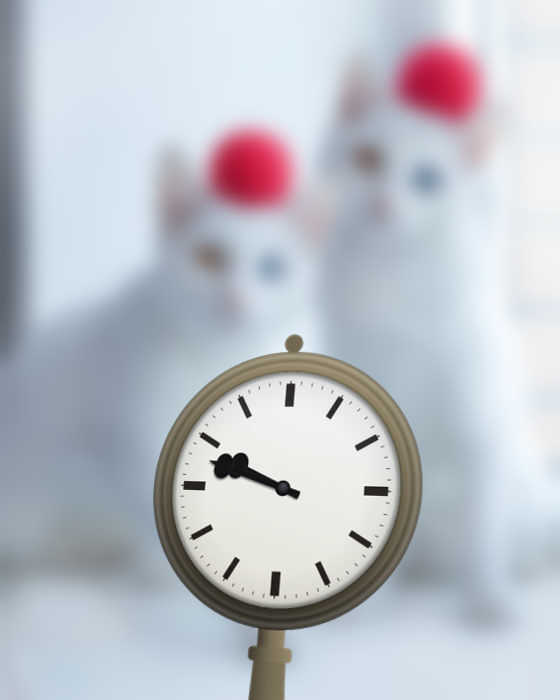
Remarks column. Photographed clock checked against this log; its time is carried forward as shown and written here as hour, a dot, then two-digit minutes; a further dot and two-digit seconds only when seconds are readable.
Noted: 9.48
